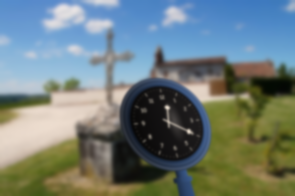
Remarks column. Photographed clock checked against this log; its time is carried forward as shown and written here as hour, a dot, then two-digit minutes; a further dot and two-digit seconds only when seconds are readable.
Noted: 12.20
